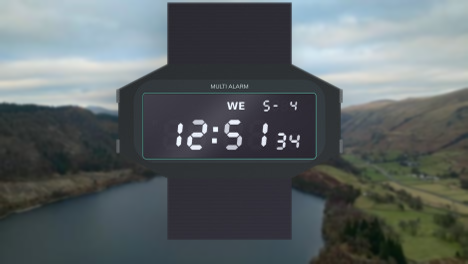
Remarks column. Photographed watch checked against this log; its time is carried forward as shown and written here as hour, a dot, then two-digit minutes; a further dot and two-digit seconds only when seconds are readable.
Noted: 12.51.34
